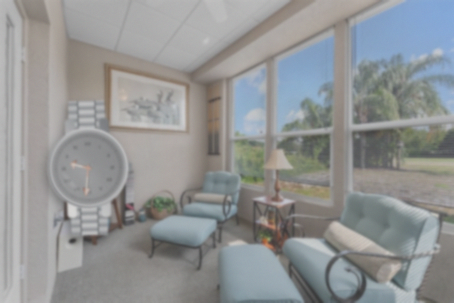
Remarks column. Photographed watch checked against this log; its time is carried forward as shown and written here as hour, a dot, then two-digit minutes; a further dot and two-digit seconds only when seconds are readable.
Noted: 9.31
